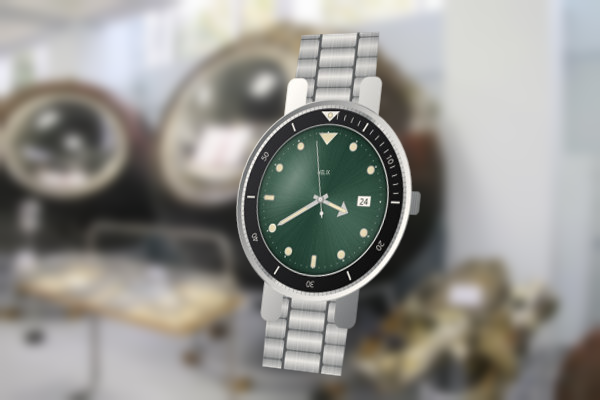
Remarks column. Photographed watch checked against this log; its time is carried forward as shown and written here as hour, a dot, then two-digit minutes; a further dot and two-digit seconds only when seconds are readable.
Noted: 3.39.58
